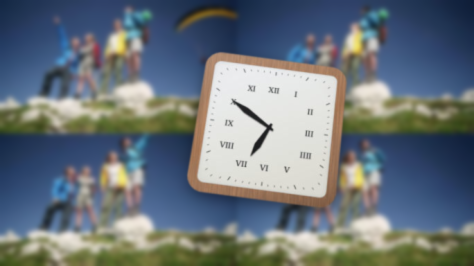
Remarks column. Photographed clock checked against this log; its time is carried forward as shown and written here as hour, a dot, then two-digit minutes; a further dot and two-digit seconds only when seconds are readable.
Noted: 6.50
